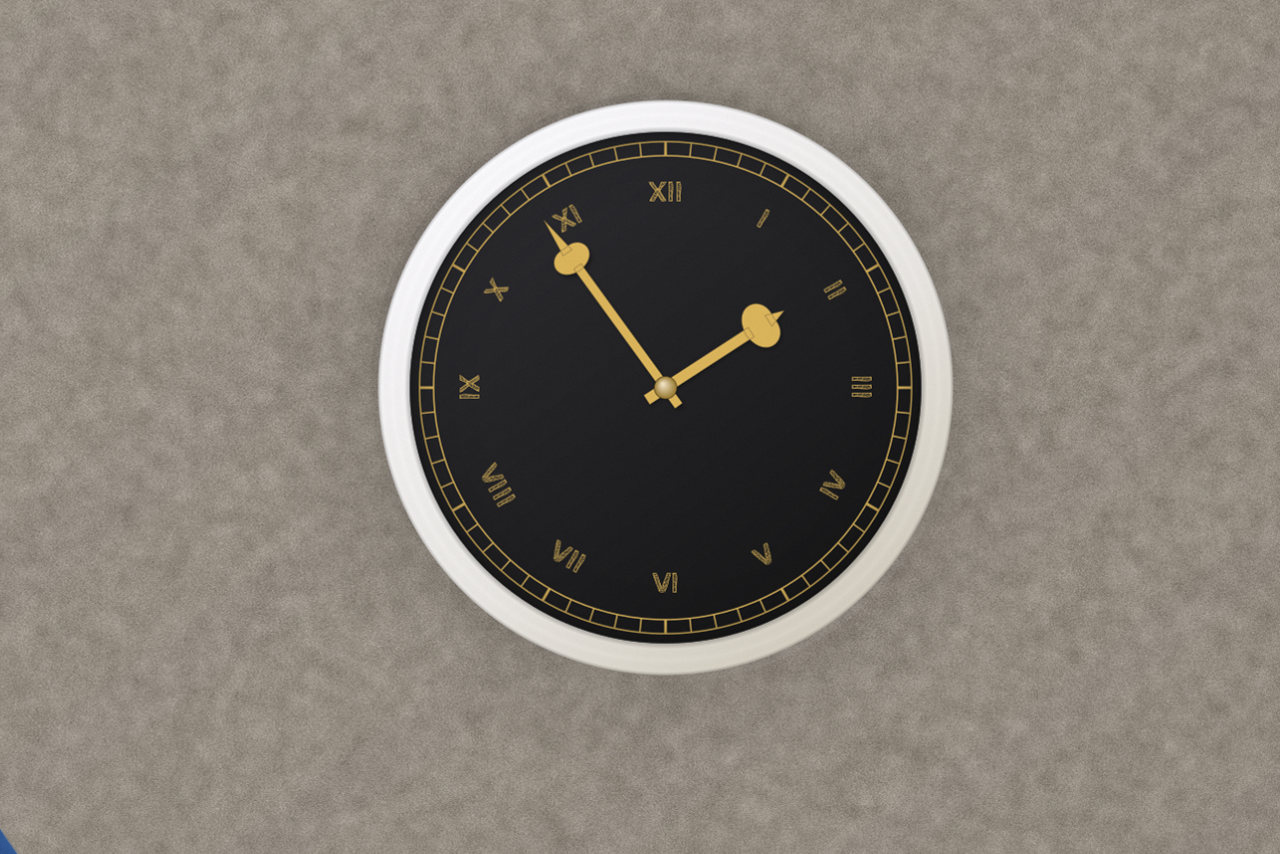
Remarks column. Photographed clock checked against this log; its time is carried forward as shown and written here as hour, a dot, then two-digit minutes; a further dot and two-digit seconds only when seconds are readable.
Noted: 1.54
